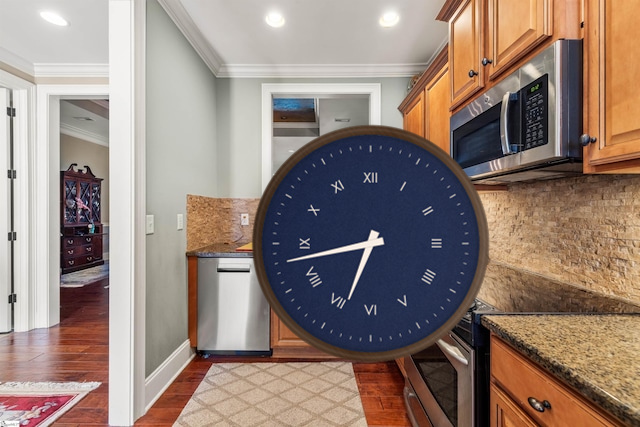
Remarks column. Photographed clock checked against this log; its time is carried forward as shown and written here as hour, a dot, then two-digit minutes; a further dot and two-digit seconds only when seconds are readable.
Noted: 6.43
